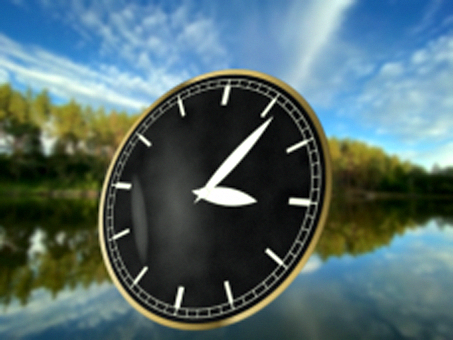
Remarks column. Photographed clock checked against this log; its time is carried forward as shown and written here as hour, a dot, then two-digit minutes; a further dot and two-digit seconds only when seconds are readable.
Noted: 3.06
